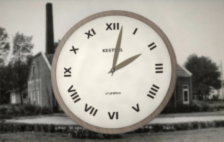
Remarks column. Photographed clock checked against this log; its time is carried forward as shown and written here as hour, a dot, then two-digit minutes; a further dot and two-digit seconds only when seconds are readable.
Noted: 2.02
